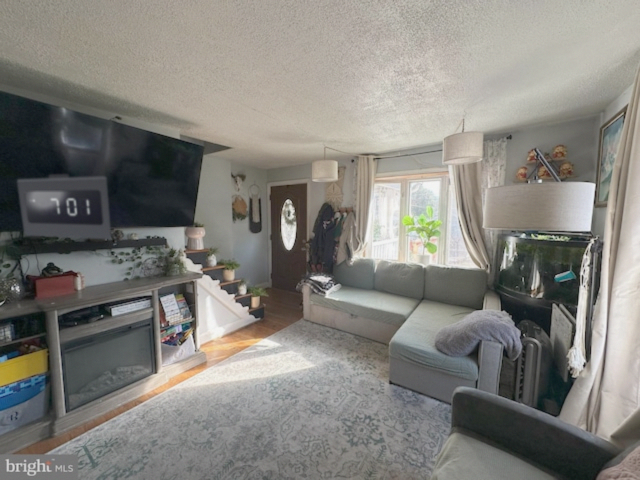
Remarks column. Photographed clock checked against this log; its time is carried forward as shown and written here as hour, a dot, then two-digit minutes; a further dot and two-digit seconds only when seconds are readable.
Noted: 7.01
